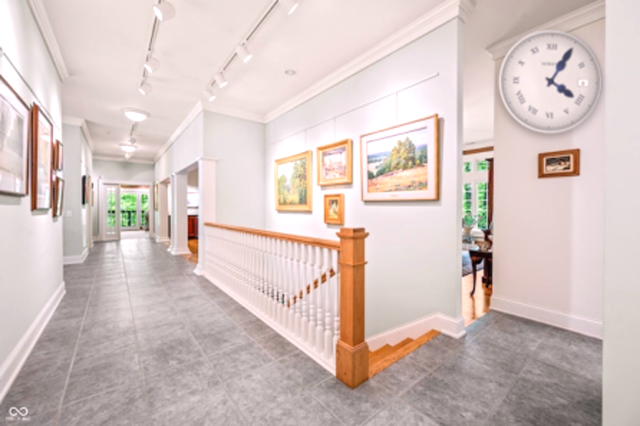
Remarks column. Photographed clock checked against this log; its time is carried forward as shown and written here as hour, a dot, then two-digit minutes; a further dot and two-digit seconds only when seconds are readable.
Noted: 4.05
